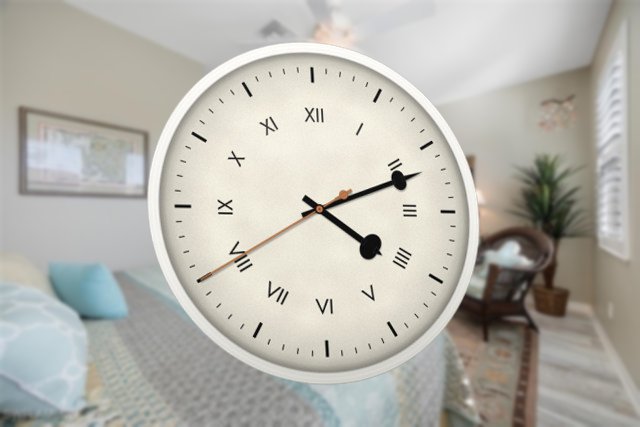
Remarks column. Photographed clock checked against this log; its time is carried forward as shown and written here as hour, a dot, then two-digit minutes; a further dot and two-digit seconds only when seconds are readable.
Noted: 4.11.40
